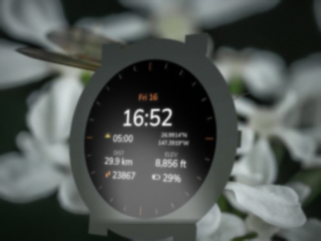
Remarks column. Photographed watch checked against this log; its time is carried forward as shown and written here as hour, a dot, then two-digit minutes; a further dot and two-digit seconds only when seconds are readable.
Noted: 16.52
